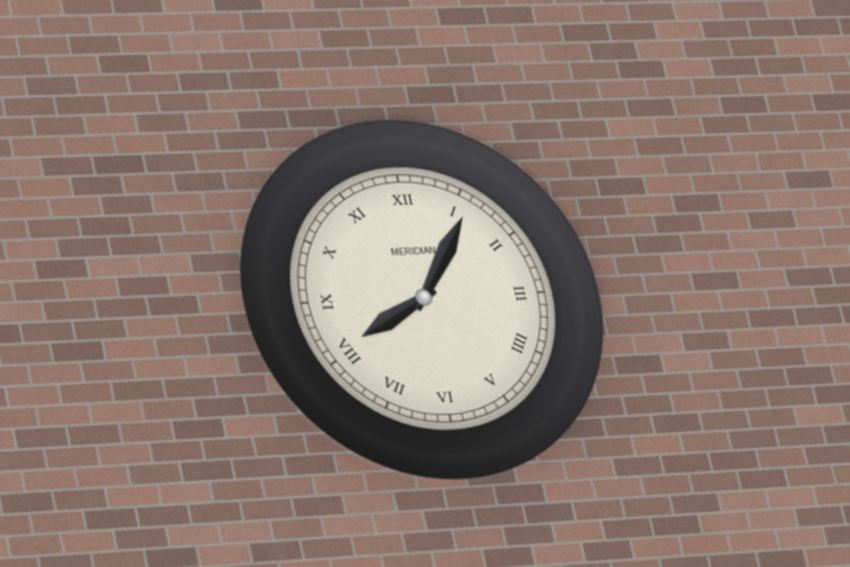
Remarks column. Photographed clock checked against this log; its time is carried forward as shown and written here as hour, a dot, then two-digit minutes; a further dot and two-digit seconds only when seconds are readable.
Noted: 8.06
